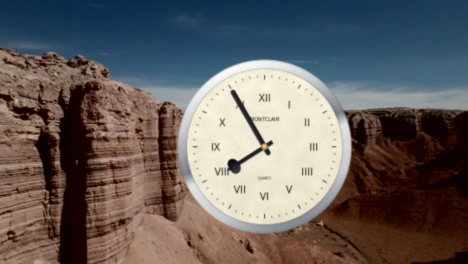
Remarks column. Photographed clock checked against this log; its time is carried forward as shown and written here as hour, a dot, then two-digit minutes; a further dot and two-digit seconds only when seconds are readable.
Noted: 7.55
